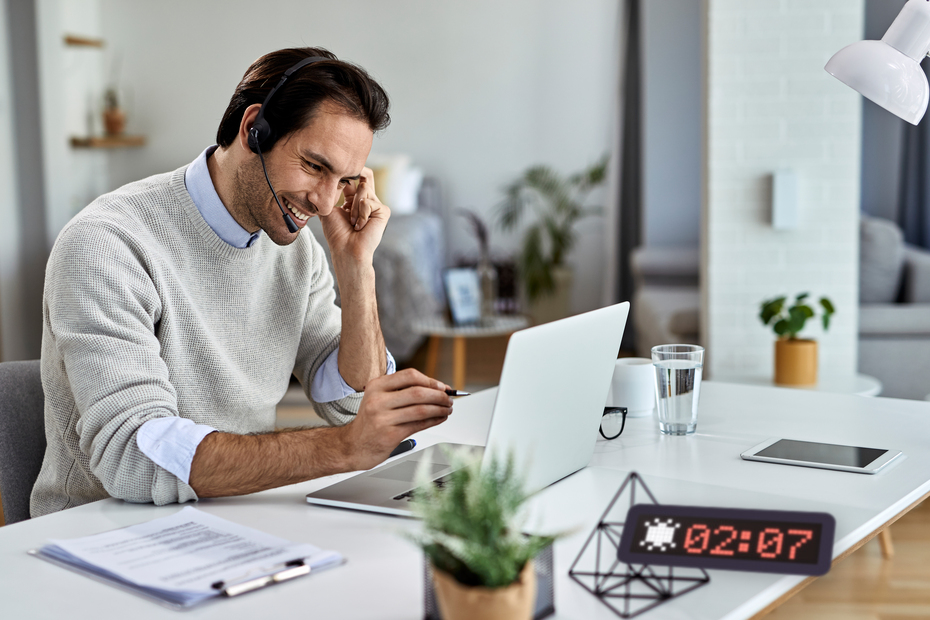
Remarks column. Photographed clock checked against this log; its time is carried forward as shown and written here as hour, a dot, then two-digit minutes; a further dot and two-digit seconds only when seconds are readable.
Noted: 2.07
